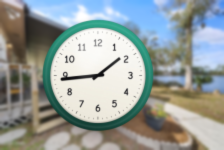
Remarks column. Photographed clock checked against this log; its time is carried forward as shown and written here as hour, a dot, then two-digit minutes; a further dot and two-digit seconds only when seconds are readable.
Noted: 1.44
